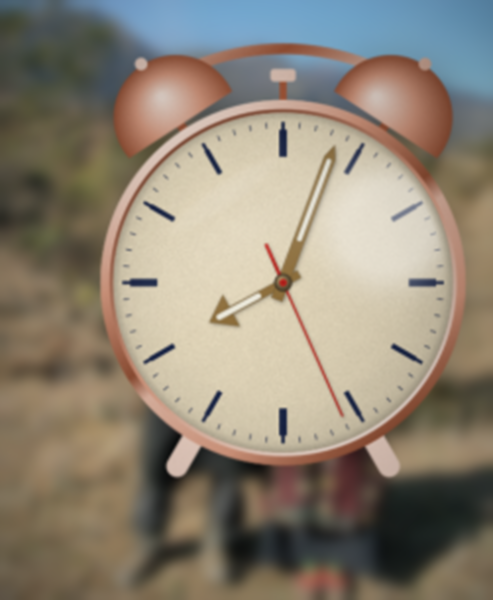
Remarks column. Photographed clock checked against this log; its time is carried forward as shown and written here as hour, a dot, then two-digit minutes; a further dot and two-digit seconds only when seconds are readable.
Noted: 8.03.26
